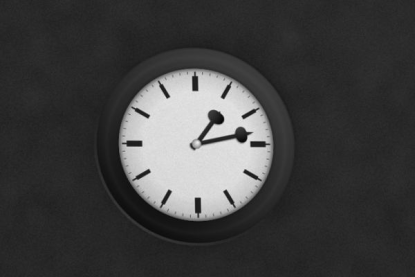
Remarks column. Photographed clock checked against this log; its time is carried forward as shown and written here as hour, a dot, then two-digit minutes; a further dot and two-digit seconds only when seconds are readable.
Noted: 1.13
